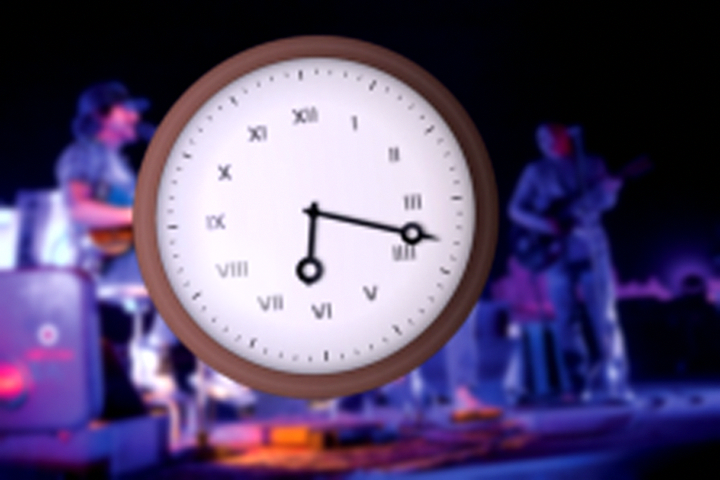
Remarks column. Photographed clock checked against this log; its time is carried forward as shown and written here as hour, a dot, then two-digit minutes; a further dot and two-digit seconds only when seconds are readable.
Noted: 6.18
